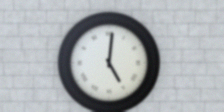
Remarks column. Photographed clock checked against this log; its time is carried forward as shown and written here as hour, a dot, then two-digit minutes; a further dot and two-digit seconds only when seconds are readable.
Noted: 5.01
